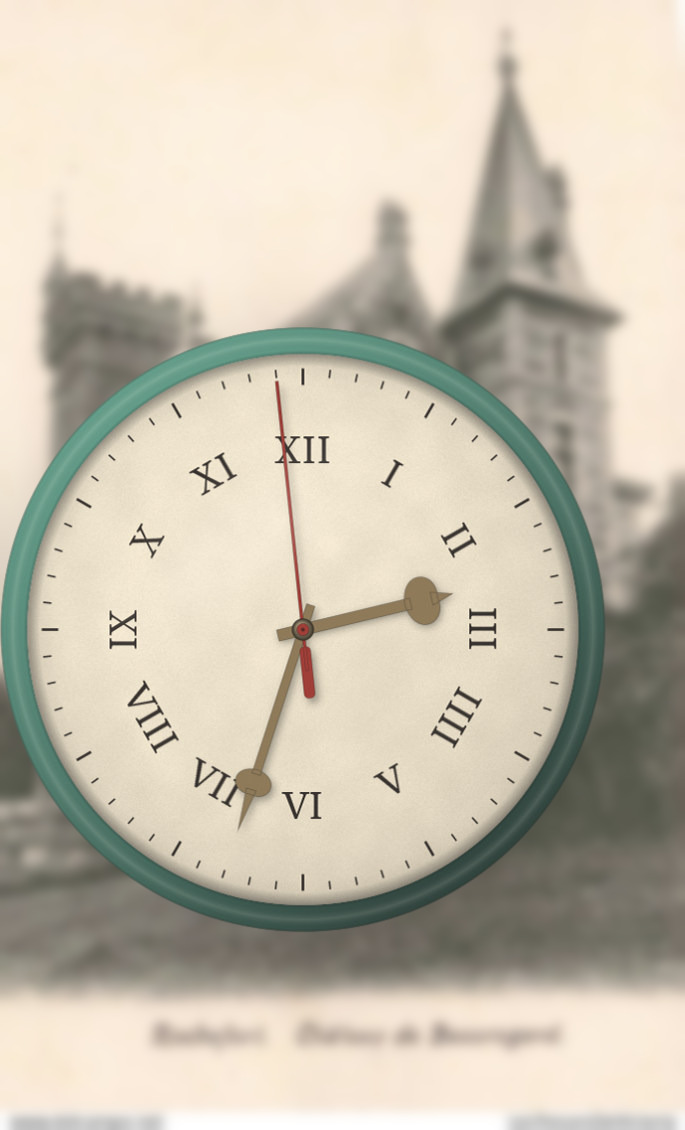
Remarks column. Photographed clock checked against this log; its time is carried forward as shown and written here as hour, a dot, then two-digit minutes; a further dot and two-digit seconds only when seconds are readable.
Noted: 2.32.59
